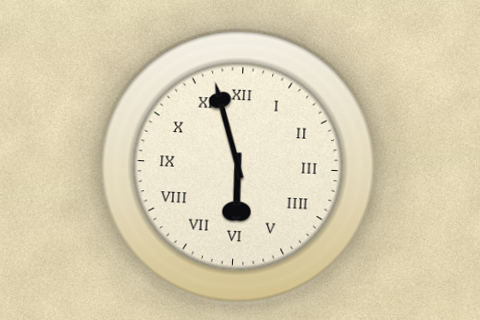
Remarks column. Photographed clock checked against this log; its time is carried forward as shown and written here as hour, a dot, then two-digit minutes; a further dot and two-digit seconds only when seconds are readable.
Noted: 5.57
